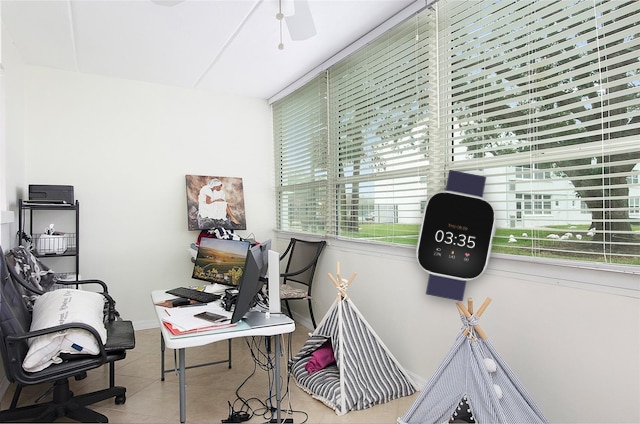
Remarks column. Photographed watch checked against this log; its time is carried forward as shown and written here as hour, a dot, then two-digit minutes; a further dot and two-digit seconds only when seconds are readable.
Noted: 3.35
